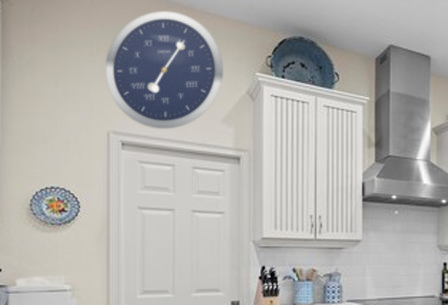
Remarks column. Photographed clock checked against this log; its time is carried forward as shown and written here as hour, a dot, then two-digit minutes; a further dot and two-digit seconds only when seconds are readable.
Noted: 7.06
